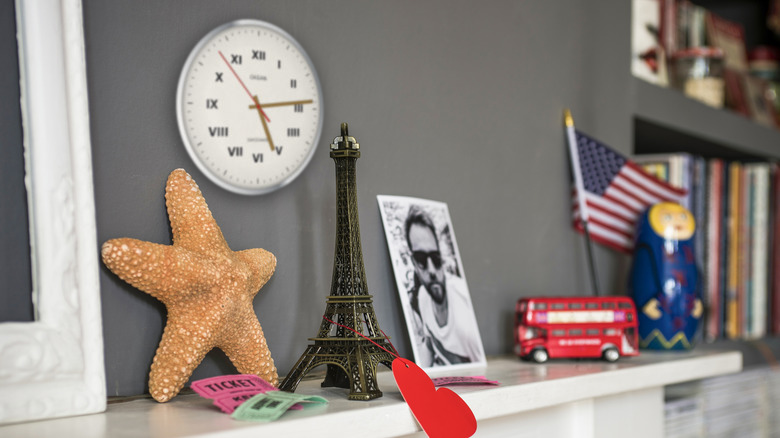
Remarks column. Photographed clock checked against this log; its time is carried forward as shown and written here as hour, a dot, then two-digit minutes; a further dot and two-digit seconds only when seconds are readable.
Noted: 5.13.53
